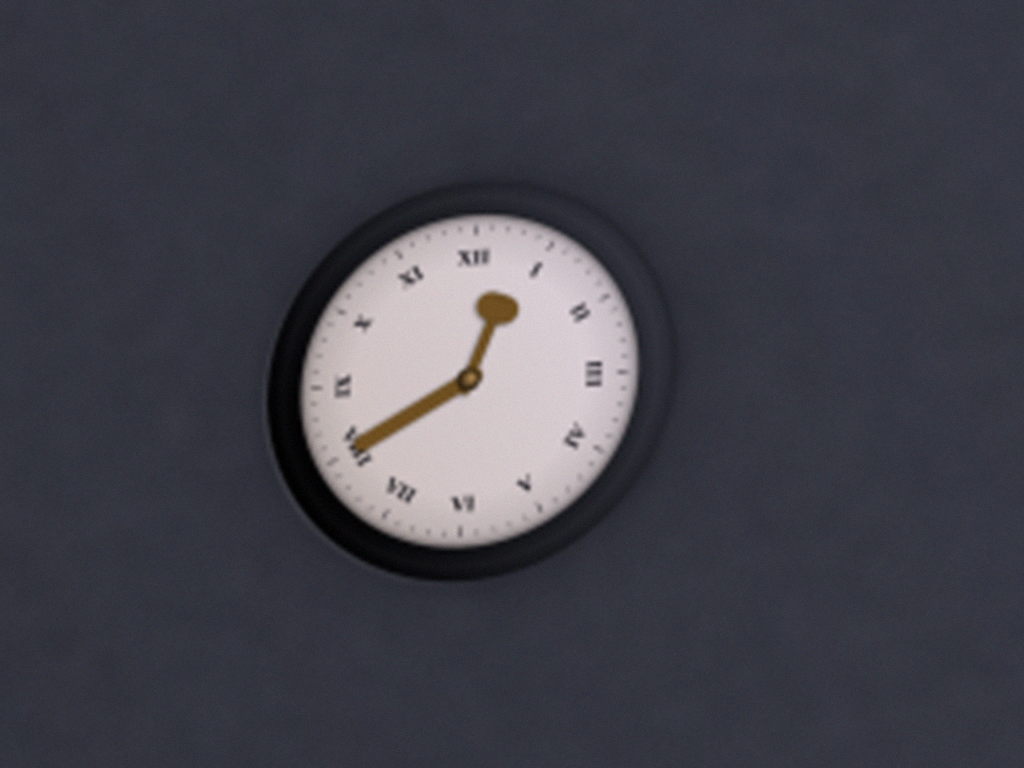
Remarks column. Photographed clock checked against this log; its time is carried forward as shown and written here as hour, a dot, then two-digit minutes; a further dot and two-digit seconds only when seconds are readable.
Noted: 12.40
